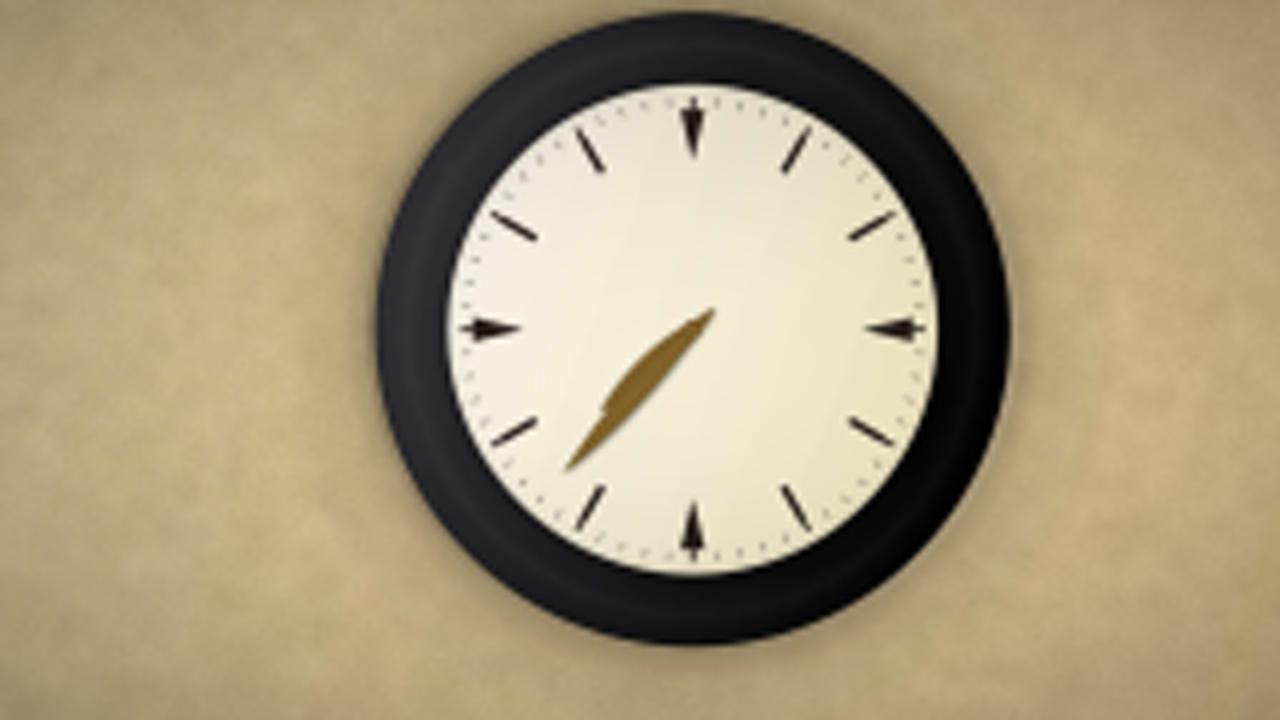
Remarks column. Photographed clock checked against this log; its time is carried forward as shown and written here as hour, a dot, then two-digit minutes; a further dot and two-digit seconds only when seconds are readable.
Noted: 7.37
